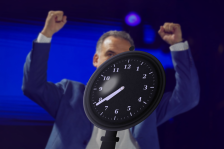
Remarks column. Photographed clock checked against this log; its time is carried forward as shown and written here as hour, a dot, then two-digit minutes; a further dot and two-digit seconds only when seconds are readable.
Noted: 7.39
